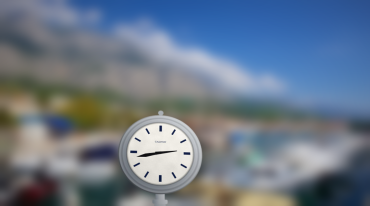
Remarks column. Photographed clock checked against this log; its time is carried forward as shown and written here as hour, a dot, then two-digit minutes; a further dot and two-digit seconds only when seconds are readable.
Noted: 2.43
